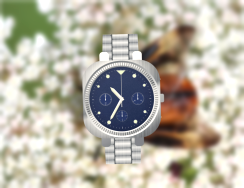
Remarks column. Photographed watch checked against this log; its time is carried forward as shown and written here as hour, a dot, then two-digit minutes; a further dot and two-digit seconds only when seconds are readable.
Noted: 10.35
